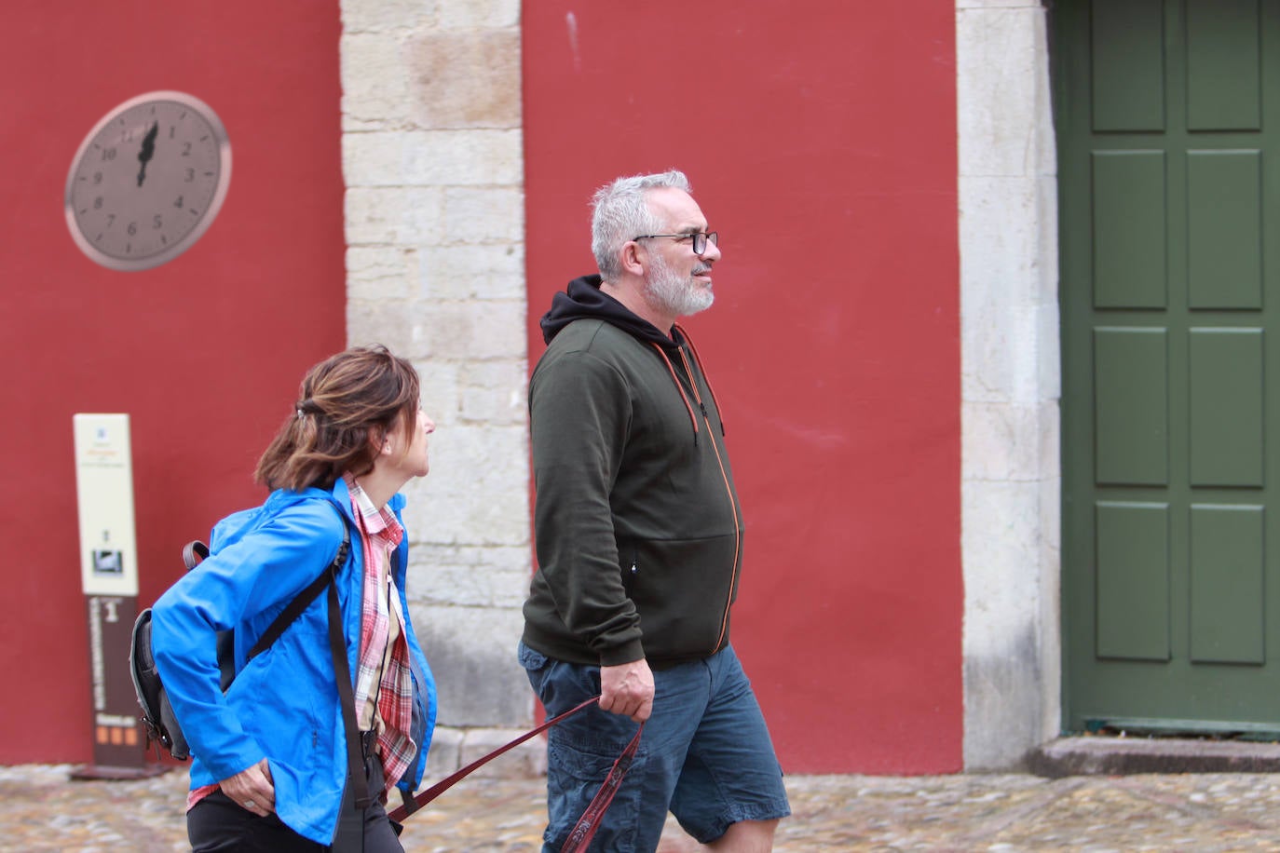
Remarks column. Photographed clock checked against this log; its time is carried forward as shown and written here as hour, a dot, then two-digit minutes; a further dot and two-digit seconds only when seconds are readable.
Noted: 12.01
